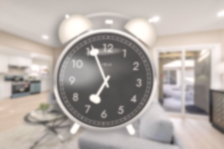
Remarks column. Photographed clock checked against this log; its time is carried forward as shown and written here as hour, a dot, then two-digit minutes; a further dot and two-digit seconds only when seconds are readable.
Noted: 6.56
